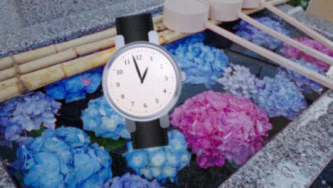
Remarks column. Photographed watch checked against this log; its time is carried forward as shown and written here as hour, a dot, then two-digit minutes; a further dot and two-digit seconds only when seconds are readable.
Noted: 12.58
